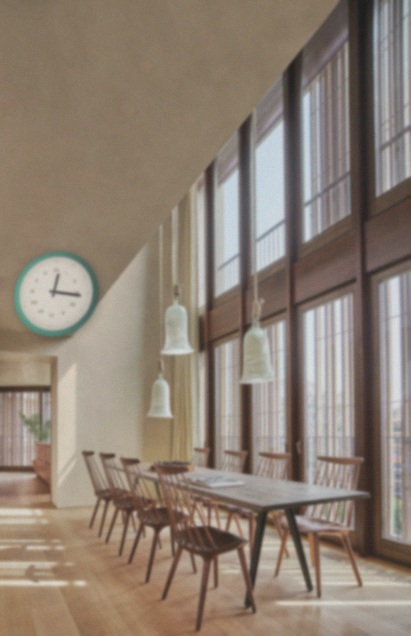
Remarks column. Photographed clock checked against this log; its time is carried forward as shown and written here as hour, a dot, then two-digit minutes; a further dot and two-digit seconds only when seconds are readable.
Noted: 12.16
